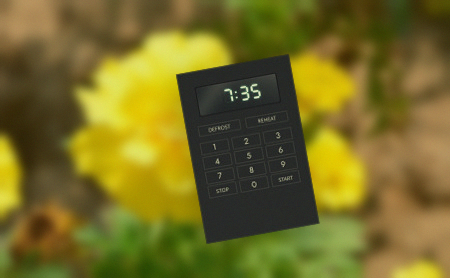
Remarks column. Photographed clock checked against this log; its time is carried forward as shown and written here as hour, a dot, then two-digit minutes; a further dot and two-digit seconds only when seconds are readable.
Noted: 7.35
